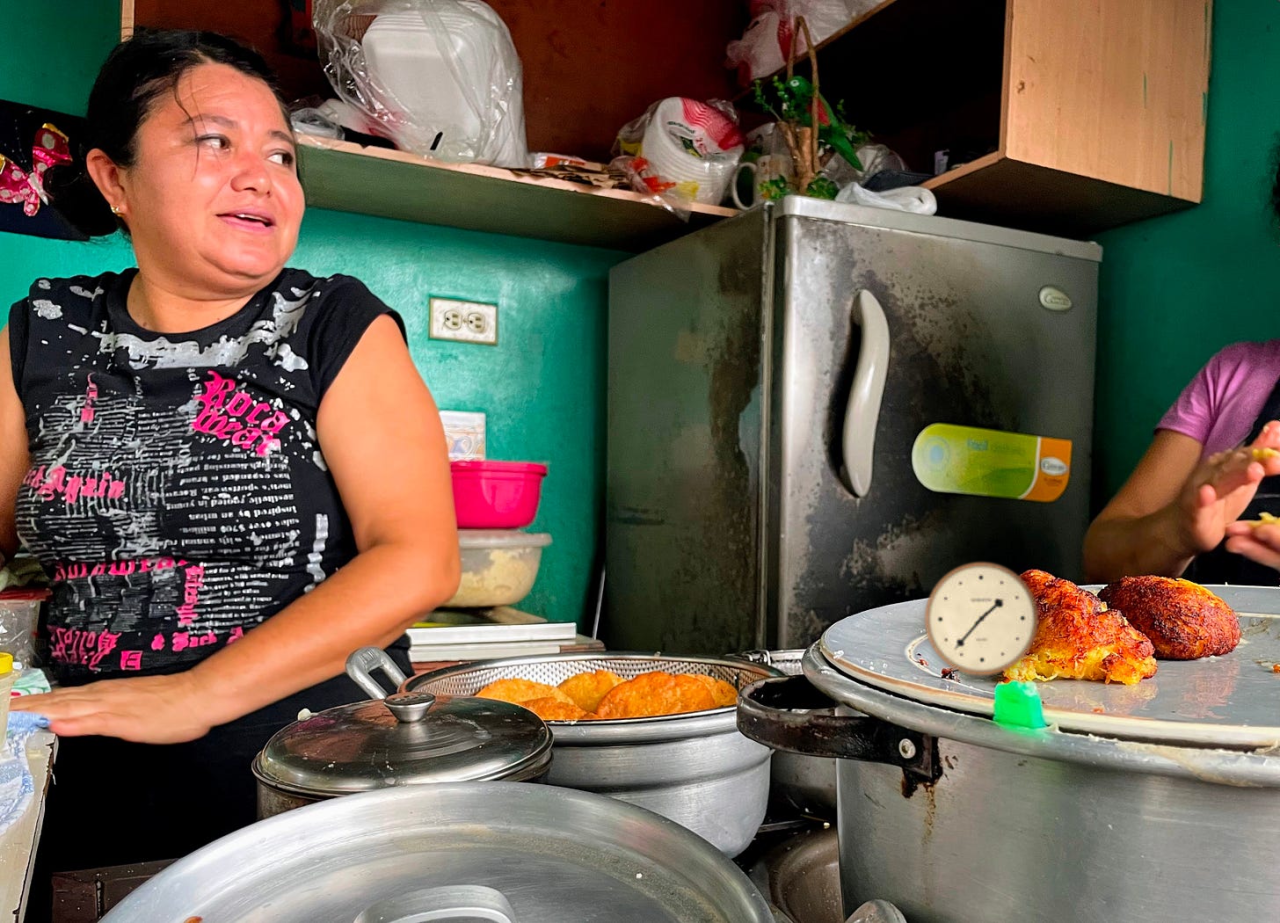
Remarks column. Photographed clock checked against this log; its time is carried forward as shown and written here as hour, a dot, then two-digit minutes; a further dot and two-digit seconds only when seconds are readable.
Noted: 1.37
